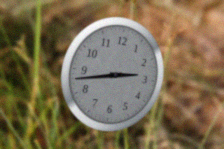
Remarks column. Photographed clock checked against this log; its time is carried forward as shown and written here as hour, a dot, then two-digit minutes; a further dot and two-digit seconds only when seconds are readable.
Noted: 2.43
